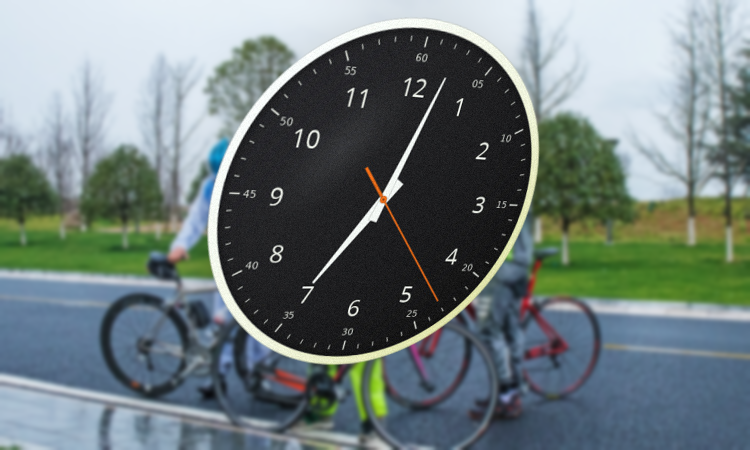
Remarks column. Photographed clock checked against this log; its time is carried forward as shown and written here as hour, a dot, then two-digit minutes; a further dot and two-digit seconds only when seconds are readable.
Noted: 7.02.23
